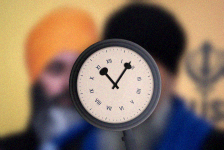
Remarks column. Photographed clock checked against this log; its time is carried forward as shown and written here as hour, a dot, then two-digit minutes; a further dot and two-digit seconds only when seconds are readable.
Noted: 11.08
